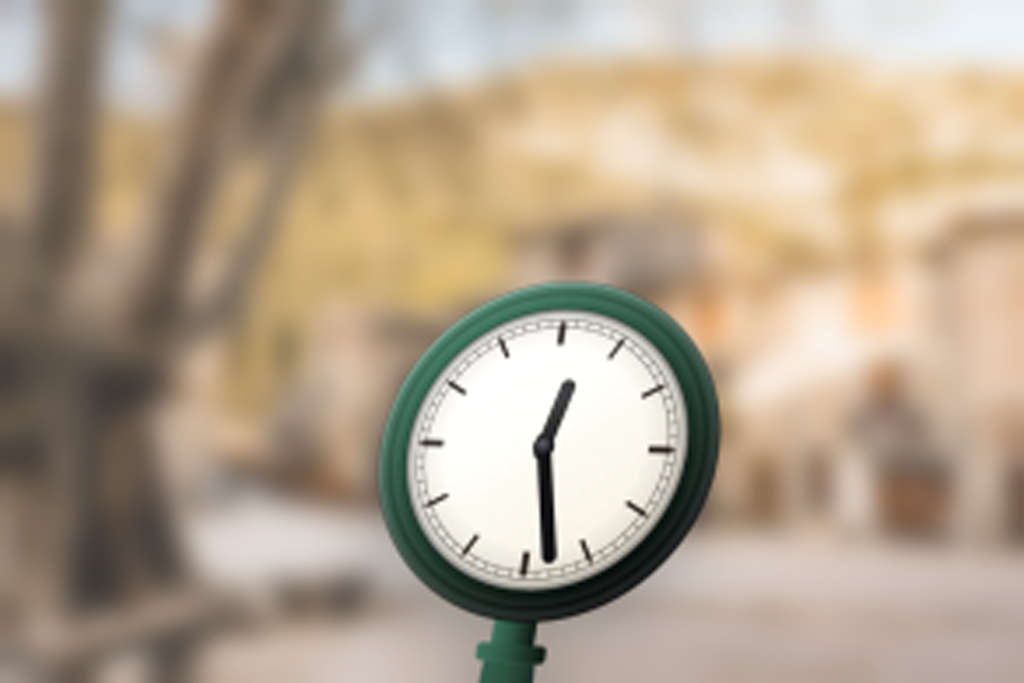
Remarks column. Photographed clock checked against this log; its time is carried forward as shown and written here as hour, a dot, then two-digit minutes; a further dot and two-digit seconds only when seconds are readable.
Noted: 12.28
